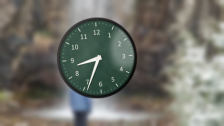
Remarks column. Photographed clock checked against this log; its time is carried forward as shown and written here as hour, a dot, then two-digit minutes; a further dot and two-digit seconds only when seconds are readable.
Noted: 8.34
